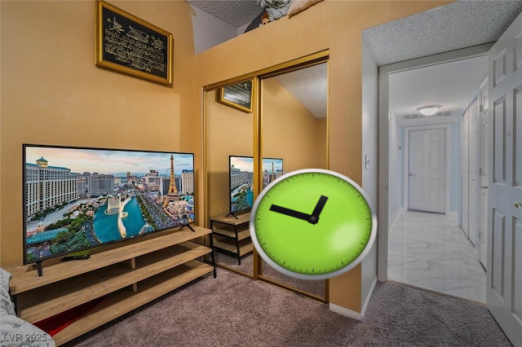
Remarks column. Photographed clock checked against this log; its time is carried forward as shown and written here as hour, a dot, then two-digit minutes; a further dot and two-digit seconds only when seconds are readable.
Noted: 12.48
